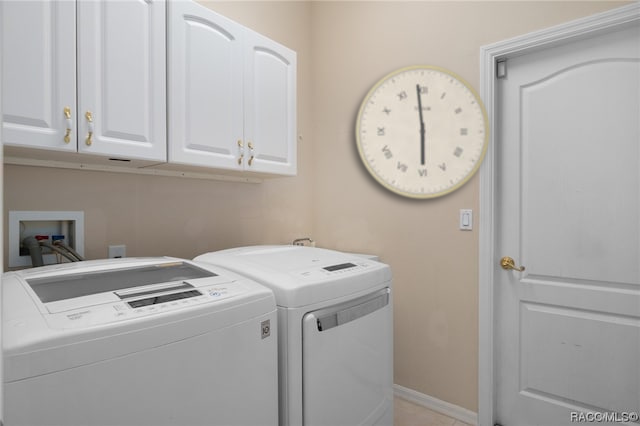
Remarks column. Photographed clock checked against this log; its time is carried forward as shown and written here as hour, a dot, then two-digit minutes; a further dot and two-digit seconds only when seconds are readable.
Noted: 5.59
